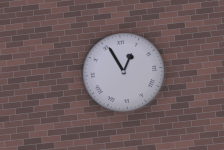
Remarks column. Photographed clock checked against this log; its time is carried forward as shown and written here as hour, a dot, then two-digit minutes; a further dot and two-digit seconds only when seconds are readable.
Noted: 12.56
